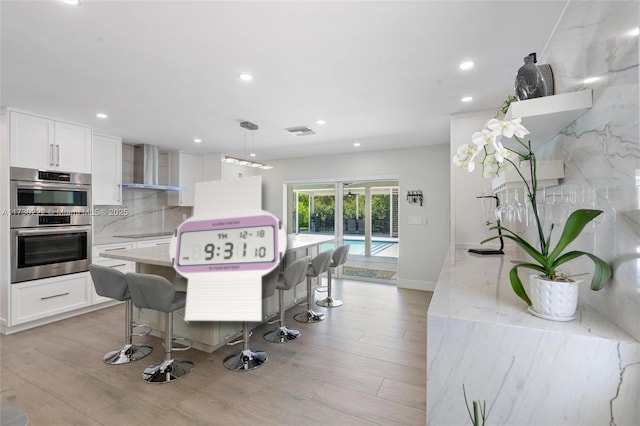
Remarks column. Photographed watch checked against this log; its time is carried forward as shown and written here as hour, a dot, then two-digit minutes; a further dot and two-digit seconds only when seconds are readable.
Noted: 9.31.10
